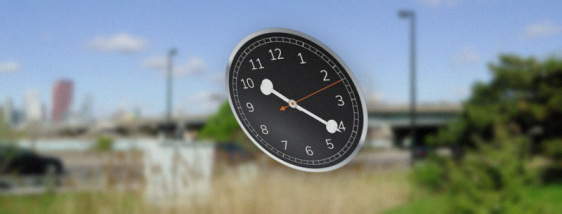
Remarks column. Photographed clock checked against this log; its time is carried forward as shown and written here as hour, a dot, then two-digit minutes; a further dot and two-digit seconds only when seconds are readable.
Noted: 10.21.12
